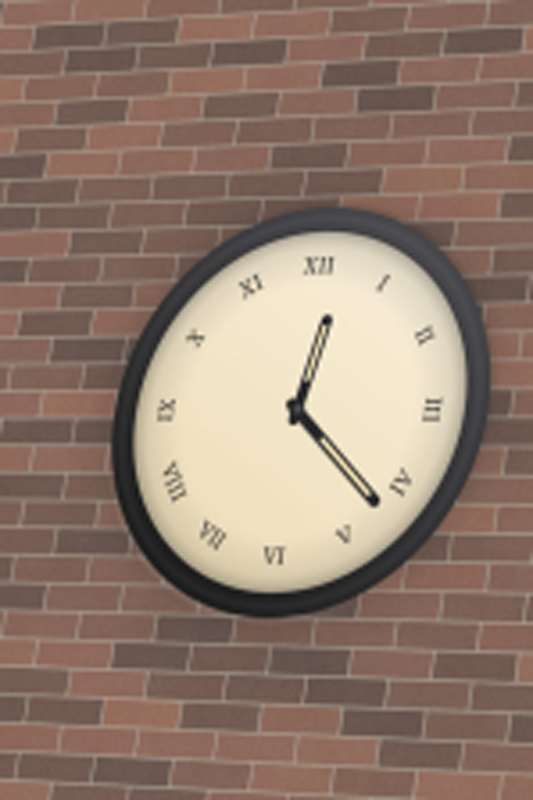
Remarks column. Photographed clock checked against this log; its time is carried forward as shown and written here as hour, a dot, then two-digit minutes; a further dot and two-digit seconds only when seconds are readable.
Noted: 12.22
